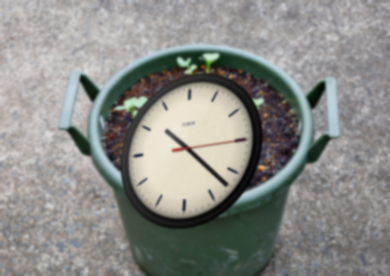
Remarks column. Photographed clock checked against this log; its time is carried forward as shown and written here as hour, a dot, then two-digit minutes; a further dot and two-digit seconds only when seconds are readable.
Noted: 10.22.15
